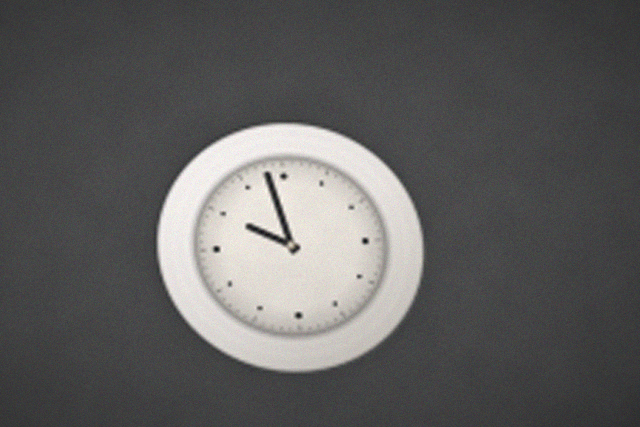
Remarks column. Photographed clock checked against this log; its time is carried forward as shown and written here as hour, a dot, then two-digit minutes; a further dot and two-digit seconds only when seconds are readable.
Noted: 9.58
